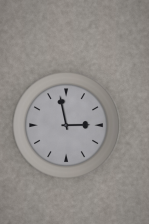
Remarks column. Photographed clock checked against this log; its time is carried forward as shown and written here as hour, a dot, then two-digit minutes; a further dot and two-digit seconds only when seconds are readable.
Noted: 2.58
